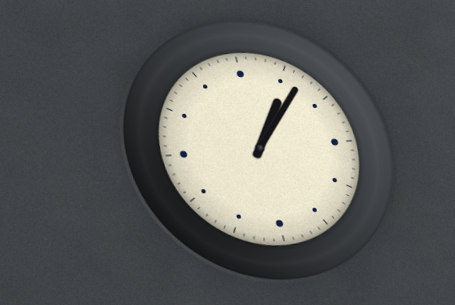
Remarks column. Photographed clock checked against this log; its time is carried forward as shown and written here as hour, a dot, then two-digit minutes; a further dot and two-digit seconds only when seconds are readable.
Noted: 1.07
